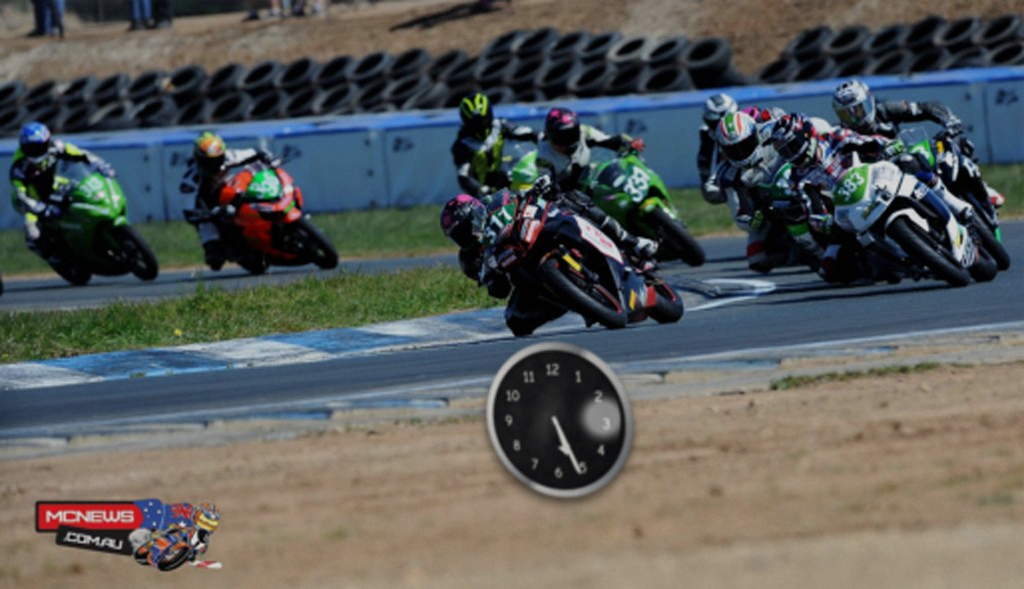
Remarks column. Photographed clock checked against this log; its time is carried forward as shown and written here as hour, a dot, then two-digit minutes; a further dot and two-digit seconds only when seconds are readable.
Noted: 5.26
